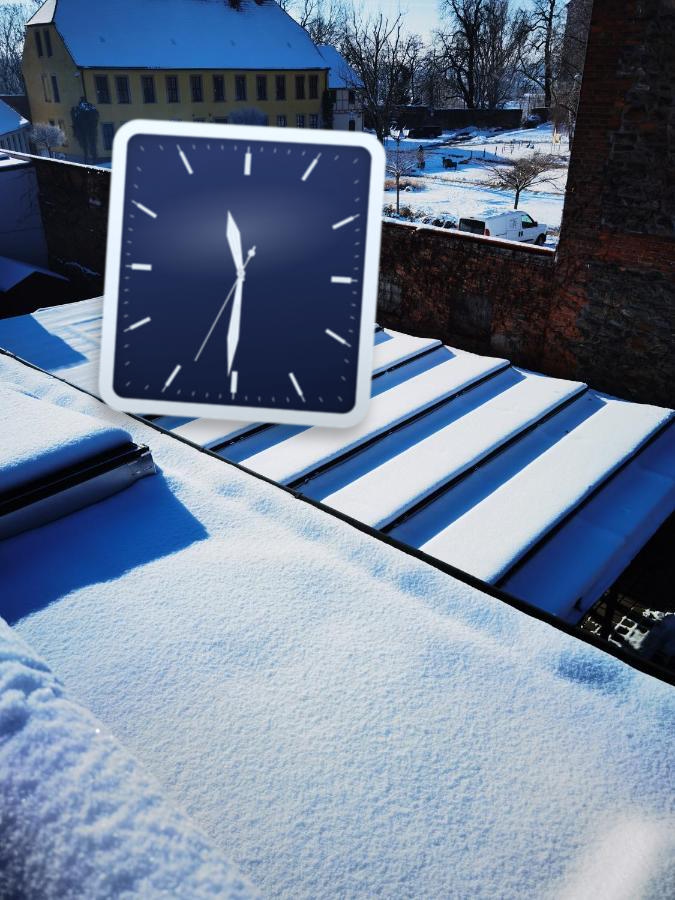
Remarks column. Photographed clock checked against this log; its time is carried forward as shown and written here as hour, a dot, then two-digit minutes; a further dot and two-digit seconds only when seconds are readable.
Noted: 11.30.34
